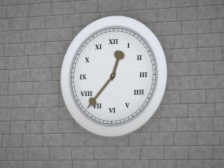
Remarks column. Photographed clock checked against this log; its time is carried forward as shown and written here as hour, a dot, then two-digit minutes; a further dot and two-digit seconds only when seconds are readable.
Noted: 12.37
